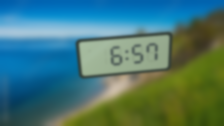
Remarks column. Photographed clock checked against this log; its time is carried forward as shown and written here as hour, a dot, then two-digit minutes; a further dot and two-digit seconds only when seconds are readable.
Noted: 6.57
